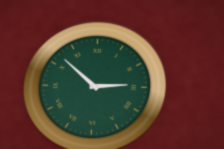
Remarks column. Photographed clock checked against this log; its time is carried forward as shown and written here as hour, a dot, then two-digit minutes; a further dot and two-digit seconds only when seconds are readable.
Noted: 2.52
